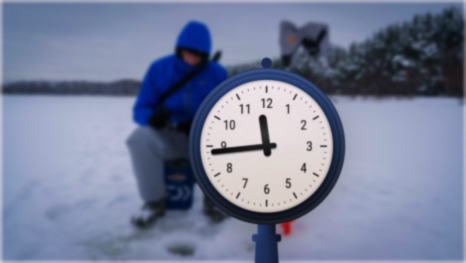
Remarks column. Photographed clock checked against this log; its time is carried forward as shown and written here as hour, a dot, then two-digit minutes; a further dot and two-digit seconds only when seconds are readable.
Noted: 11.44
